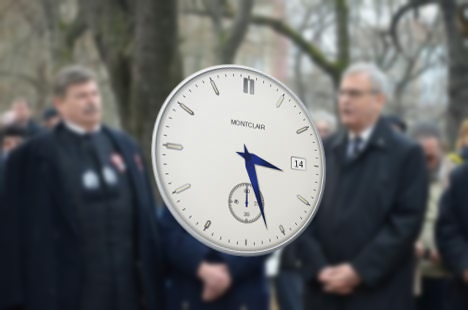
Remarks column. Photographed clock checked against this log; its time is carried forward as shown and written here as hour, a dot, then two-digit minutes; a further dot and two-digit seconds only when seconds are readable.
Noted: 3.27
